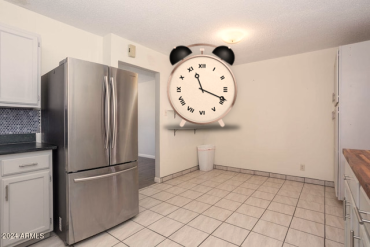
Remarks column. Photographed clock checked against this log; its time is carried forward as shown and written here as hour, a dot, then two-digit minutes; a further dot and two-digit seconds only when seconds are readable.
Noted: 11.19
